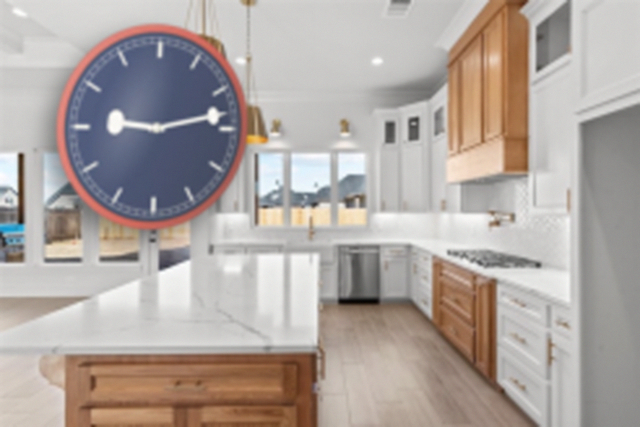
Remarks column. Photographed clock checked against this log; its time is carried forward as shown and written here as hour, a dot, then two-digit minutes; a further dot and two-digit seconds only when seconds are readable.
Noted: 9.13
